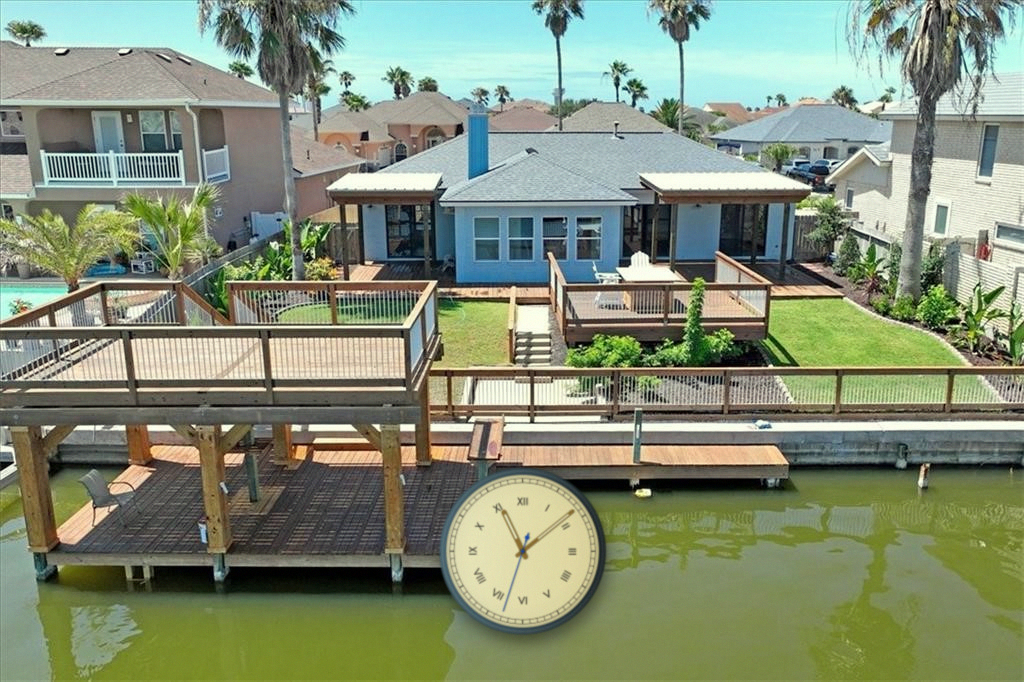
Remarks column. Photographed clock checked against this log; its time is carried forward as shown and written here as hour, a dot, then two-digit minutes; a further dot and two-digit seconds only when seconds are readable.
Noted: 11.08.33
